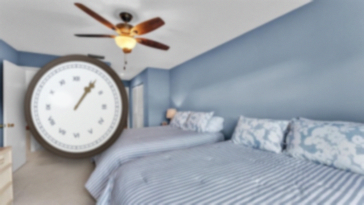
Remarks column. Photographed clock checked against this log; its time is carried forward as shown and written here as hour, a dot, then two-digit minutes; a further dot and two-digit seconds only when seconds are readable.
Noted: 1.06
